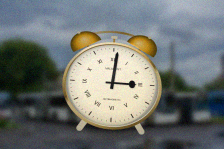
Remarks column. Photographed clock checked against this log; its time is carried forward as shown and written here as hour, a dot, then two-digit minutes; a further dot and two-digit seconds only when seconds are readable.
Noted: 3.01
